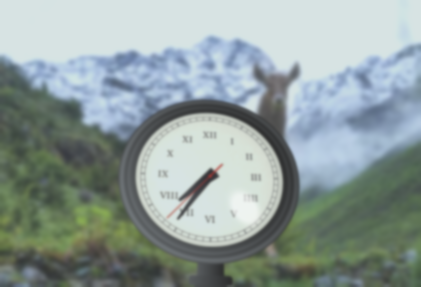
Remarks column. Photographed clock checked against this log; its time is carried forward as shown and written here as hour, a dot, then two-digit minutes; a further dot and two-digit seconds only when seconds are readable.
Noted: 7.35.37
